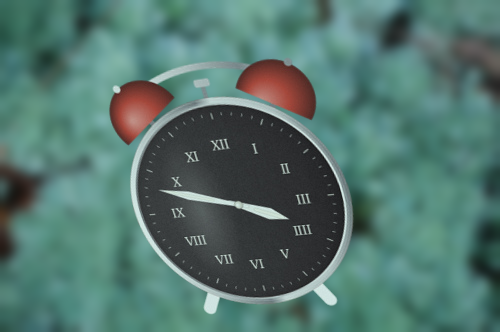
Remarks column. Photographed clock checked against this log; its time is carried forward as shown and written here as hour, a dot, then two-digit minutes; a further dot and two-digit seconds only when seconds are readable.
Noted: 3.48
